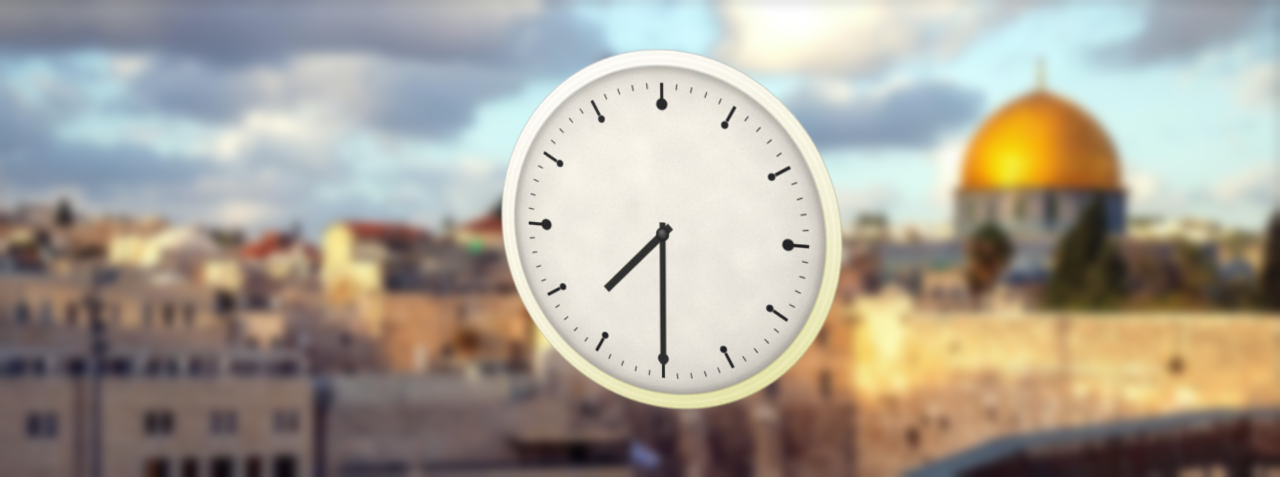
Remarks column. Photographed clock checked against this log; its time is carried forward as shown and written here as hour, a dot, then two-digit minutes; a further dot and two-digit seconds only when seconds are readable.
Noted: 7.30
